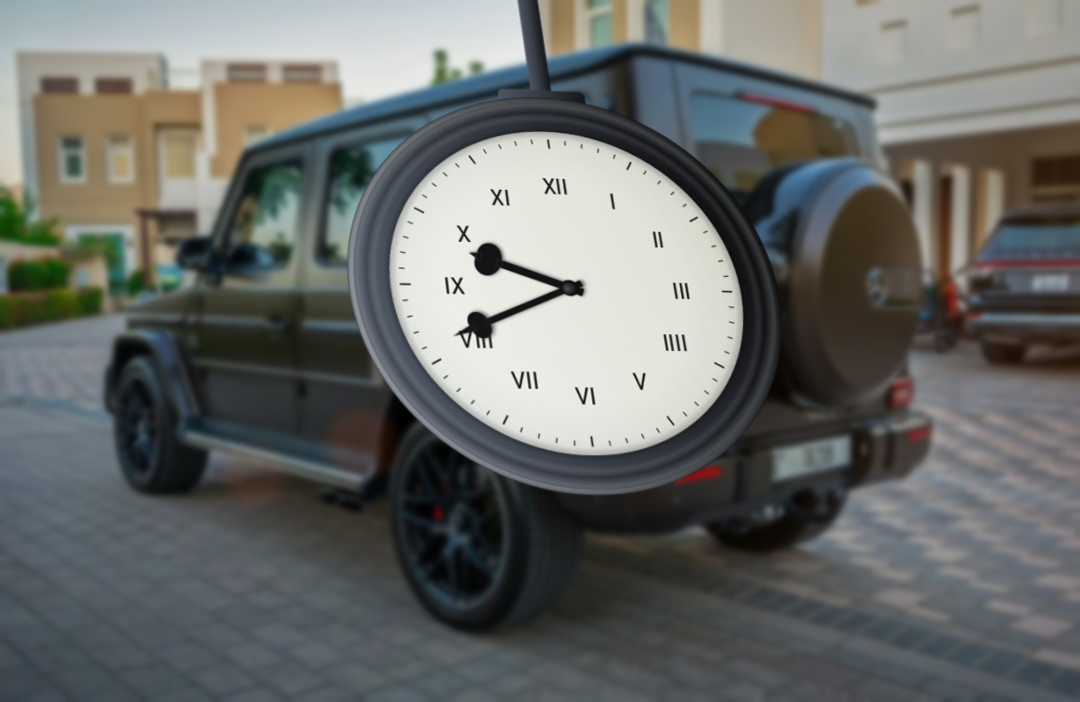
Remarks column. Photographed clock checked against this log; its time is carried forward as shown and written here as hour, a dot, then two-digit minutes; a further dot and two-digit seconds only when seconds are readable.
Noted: 9.41
